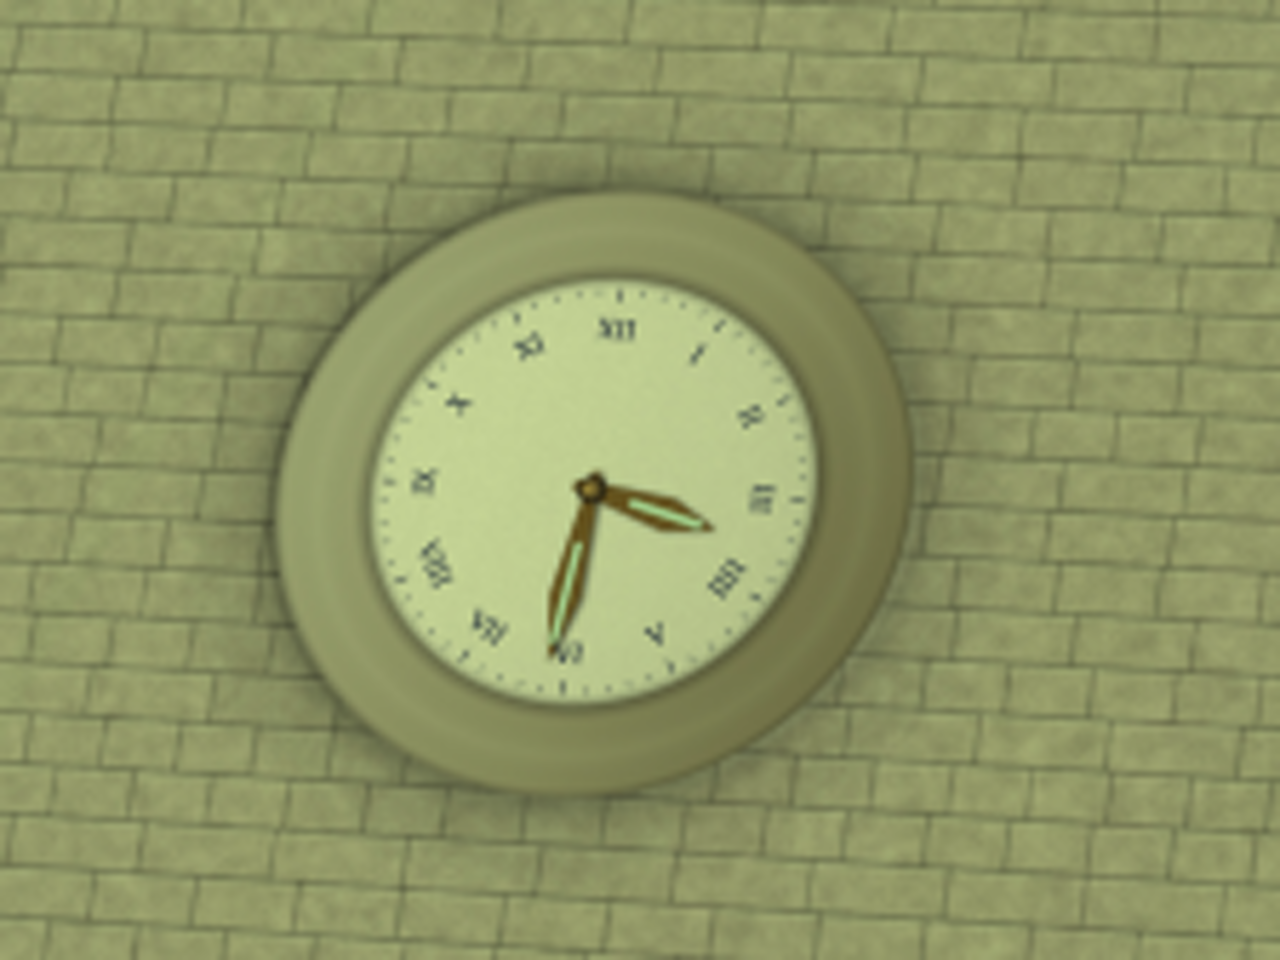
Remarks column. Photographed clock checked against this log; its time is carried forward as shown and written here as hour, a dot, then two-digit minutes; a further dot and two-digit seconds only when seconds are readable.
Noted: 3.31
